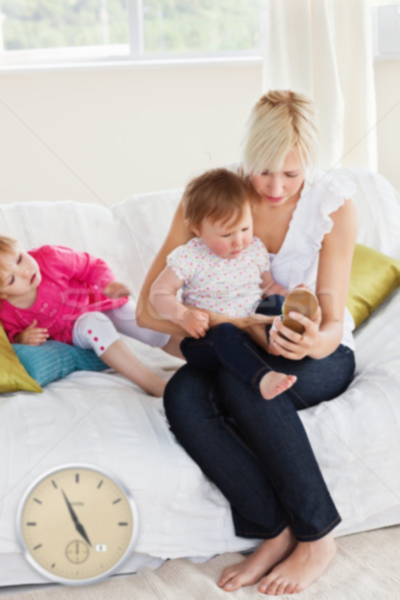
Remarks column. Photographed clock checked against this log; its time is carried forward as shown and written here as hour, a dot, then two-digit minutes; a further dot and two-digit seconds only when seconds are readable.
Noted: 4.56
